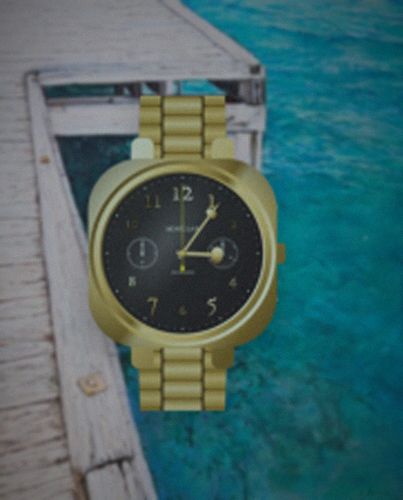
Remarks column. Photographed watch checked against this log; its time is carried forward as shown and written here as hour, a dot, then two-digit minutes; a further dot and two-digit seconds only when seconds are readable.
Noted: 3.06
